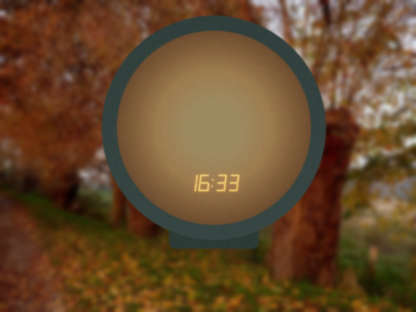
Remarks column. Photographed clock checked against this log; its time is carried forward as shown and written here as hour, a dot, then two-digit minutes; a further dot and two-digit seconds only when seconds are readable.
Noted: 16.33
